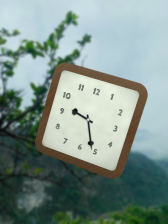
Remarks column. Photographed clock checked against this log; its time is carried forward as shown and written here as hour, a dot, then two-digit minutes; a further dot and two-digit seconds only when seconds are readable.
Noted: 9.26
